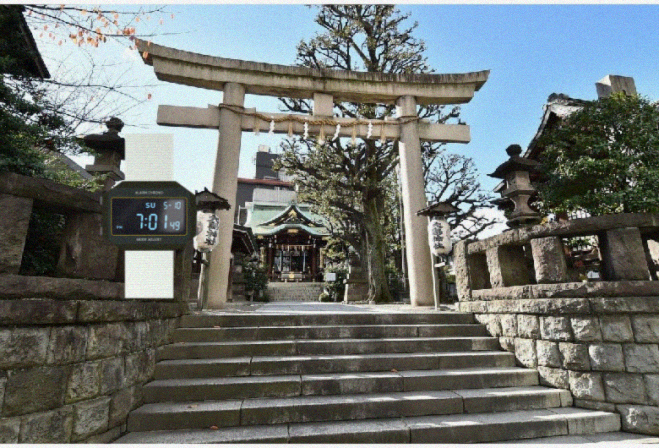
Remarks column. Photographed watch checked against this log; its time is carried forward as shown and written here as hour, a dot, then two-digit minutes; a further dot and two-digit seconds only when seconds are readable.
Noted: 7.01
